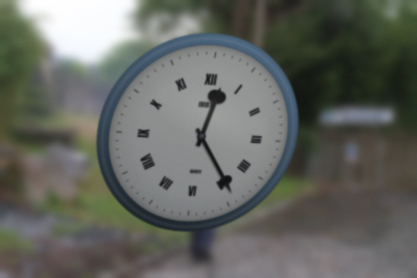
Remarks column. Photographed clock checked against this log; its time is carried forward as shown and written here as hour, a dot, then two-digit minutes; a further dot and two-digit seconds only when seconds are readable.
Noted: 12.24
